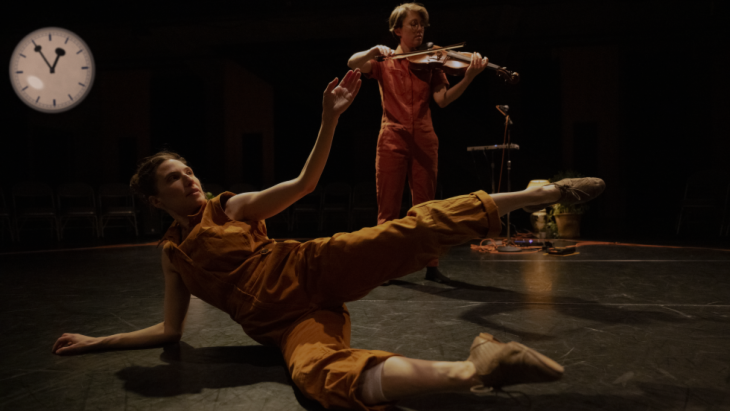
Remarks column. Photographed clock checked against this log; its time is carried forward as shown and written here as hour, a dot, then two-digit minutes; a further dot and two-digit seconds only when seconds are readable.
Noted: 12.55
